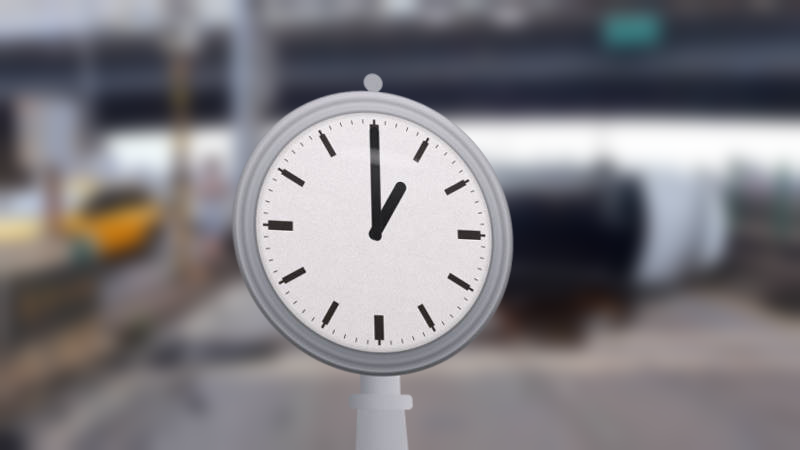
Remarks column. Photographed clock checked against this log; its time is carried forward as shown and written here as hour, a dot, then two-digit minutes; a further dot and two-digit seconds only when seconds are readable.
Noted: 1.00
